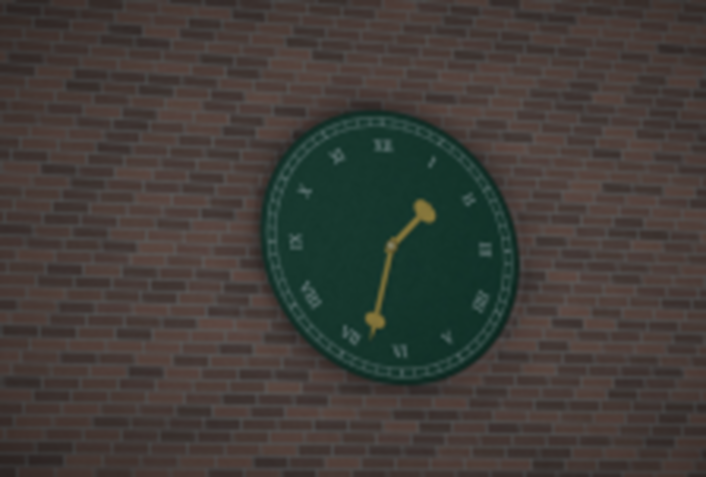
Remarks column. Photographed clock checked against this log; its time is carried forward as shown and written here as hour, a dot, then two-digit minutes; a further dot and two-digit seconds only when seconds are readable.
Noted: 1.33
